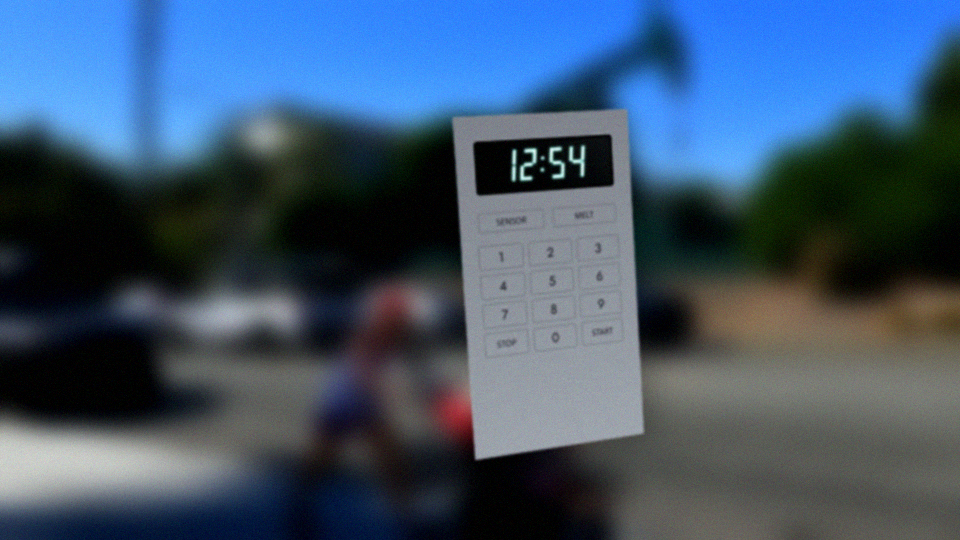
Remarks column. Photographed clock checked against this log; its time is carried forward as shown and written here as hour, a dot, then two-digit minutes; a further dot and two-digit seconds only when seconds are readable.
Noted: 12.54
